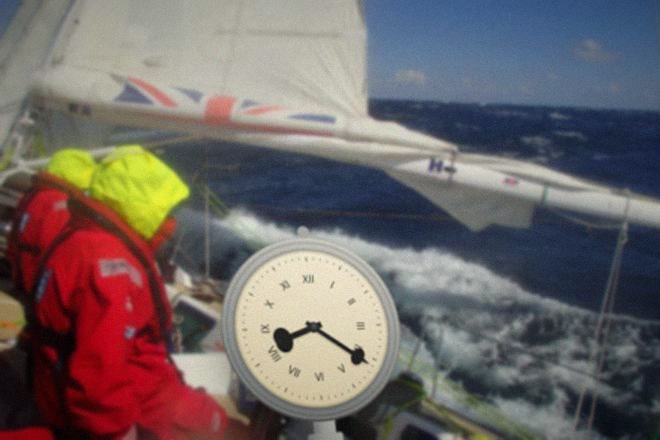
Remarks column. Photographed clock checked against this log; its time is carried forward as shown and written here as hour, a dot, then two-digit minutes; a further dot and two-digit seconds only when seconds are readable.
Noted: 8.21
